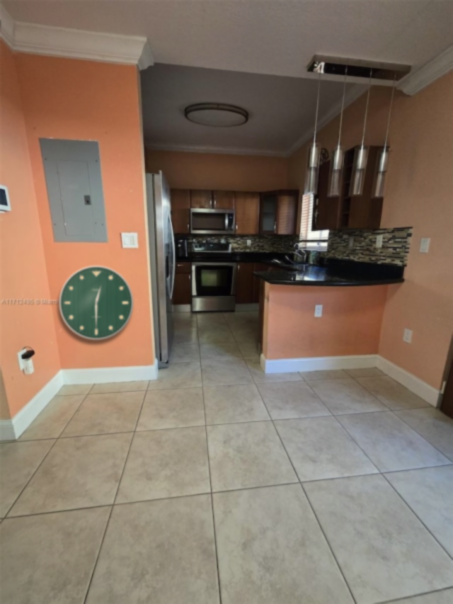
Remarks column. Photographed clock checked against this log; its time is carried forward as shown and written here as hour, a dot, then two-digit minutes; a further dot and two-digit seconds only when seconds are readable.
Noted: 12.30
